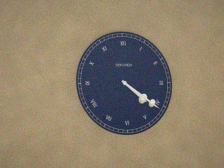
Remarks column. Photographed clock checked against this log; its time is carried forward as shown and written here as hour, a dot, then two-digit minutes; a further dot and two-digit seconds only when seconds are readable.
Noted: 4.21
